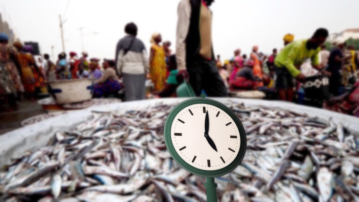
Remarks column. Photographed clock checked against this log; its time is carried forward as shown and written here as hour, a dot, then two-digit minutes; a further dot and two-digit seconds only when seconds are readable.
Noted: 5.01
